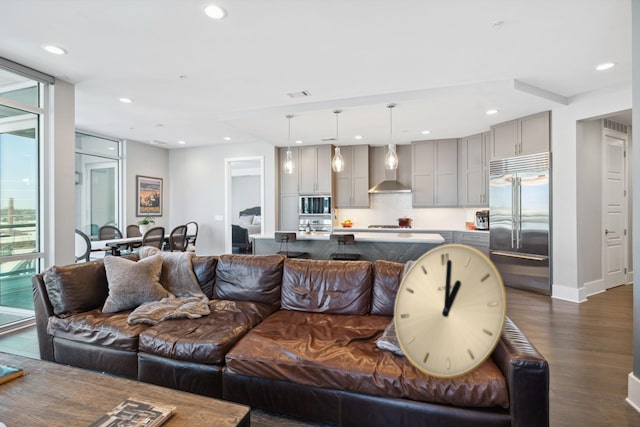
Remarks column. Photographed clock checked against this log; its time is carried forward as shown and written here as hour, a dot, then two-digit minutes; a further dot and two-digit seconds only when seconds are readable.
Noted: 1.01
